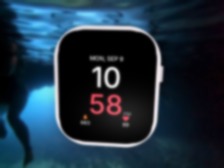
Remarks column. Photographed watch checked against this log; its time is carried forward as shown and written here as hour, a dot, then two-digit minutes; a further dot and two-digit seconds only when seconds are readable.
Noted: 10.58
